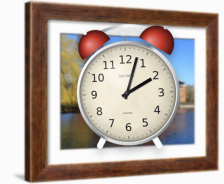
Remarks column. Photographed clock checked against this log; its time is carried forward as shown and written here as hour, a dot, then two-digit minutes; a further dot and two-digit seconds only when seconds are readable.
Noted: 2.03
